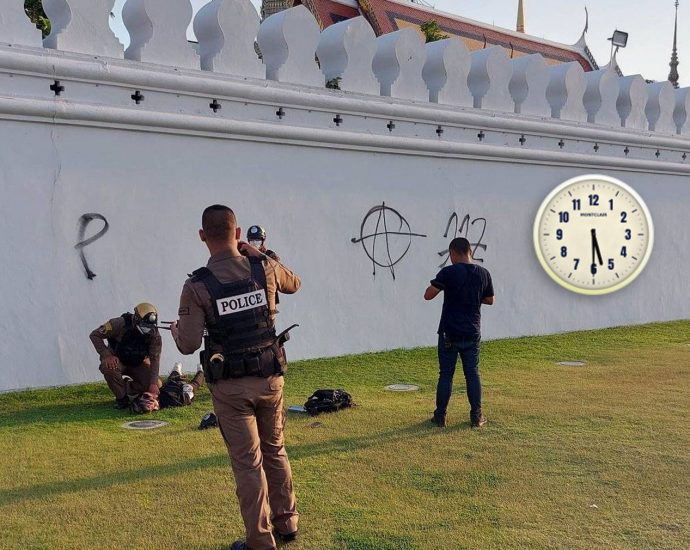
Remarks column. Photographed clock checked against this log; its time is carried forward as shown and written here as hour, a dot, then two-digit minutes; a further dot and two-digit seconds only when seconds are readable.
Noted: 5.30
